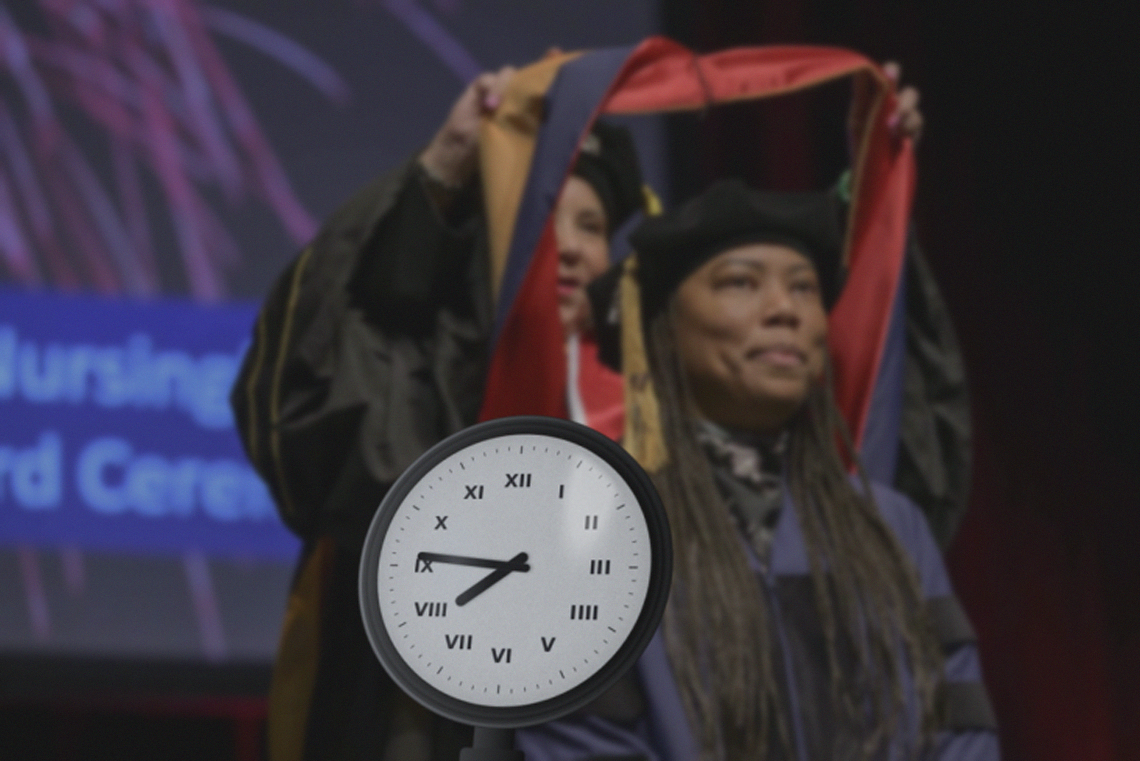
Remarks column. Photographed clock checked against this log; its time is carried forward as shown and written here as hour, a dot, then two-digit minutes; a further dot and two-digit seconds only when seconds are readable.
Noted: 7.46
